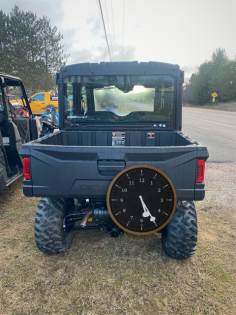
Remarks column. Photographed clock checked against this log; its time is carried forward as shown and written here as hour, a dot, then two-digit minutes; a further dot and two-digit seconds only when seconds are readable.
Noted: 5.25
